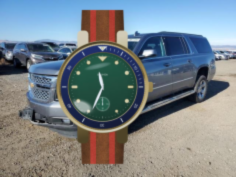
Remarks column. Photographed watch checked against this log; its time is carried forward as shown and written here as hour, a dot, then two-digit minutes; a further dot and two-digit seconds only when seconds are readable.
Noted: 11.34
